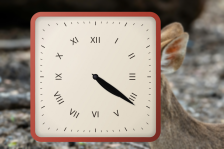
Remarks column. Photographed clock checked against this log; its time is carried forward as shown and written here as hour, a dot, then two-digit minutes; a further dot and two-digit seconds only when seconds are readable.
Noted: 4.21
